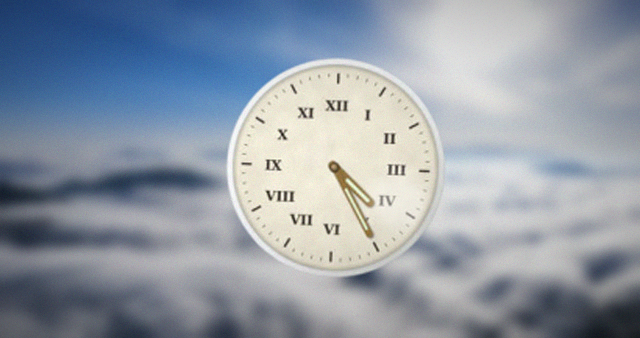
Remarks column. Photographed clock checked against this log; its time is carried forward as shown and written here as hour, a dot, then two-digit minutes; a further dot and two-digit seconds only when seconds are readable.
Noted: 4.25
